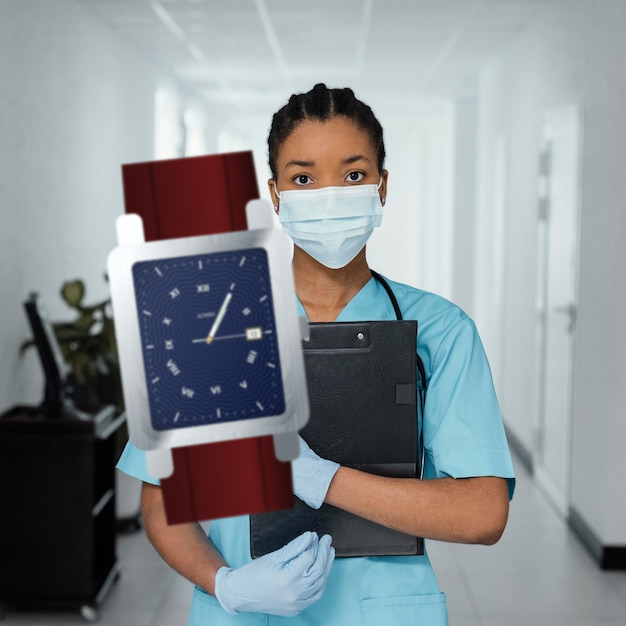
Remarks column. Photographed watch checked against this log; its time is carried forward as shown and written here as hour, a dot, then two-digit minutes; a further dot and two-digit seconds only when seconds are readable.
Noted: 1.05.15
